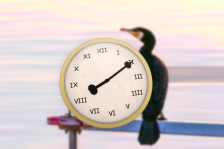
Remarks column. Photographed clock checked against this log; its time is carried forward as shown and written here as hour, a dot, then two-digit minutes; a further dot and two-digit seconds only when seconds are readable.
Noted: 8.10
